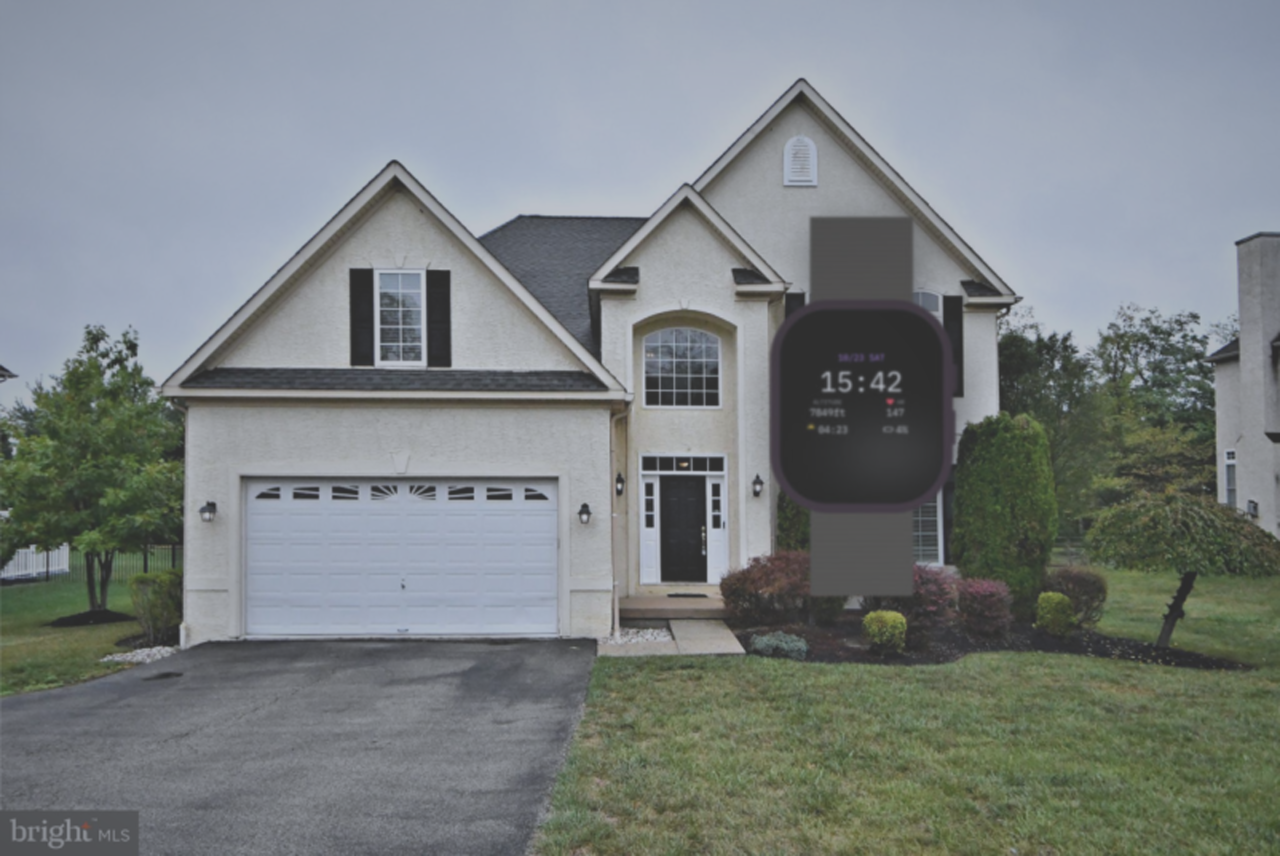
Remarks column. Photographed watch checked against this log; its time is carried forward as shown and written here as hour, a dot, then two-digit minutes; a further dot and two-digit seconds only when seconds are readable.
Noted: 15.42
